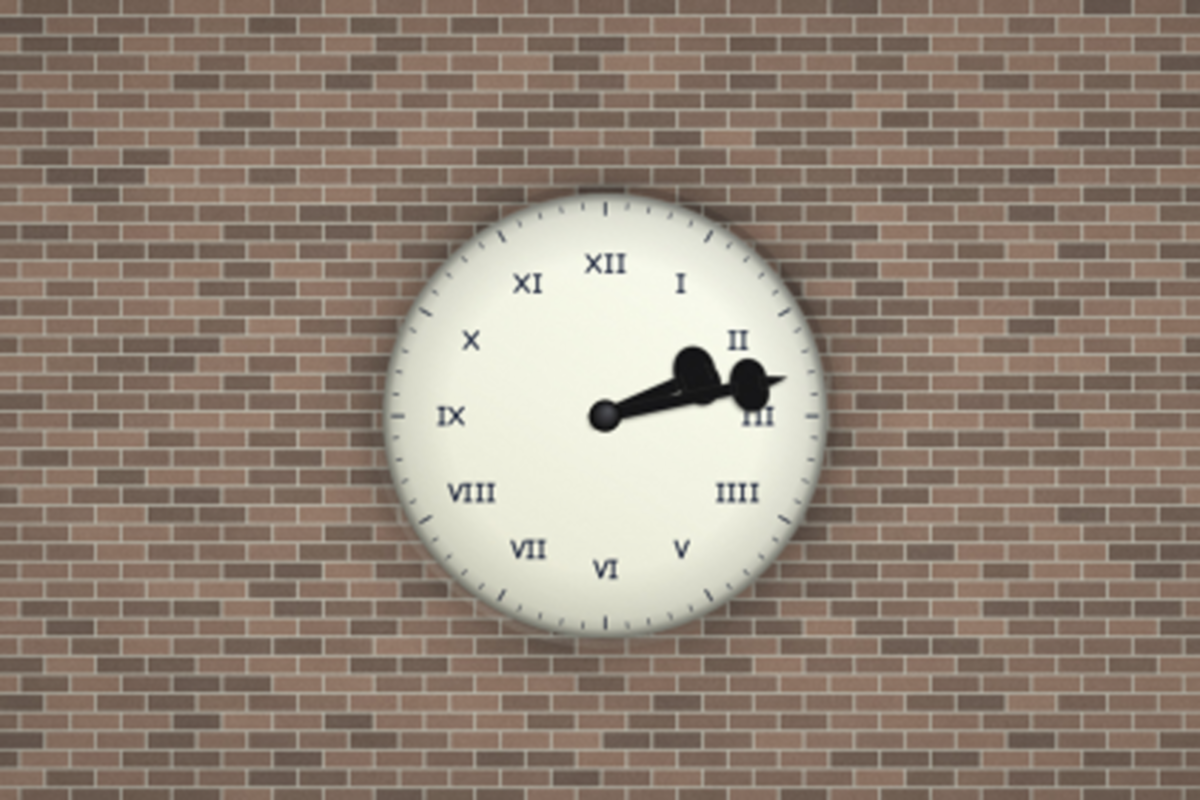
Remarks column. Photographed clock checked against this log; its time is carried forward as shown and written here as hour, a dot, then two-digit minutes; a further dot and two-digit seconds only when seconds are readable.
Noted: 2.13
